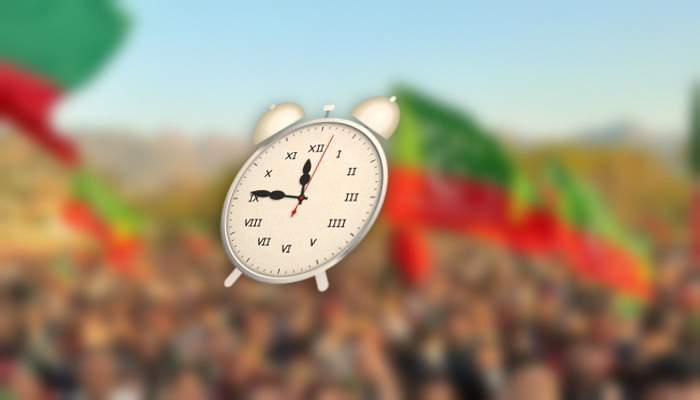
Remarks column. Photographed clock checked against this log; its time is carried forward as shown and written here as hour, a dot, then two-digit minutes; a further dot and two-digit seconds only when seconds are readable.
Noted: 11.46.02
